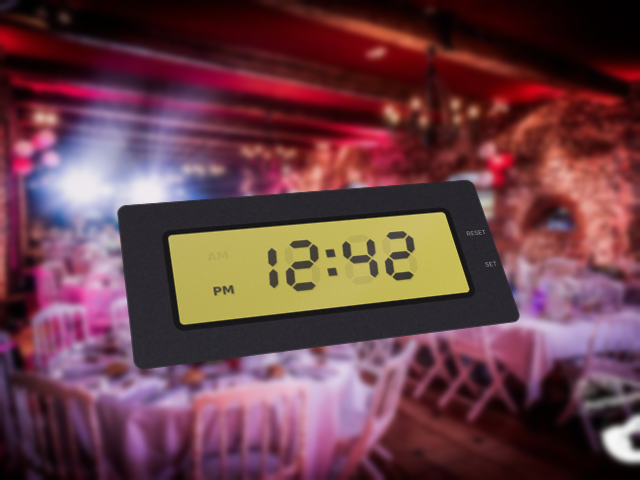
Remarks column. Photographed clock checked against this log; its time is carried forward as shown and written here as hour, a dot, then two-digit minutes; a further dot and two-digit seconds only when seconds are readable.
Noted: 12.42
